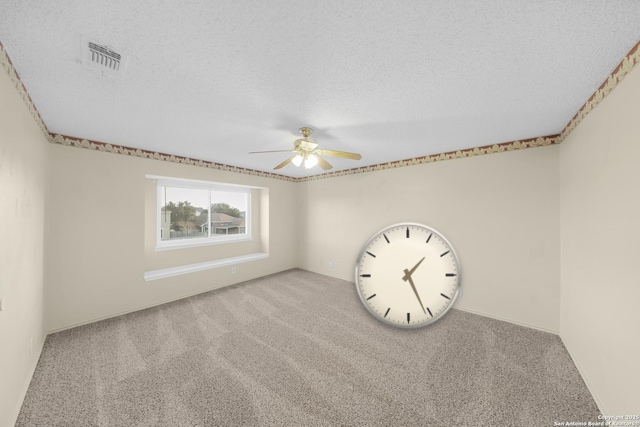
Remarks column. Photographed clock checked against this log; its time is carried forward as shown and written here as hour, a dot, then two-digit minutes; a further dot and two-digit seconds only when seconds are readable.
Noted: 1.26
